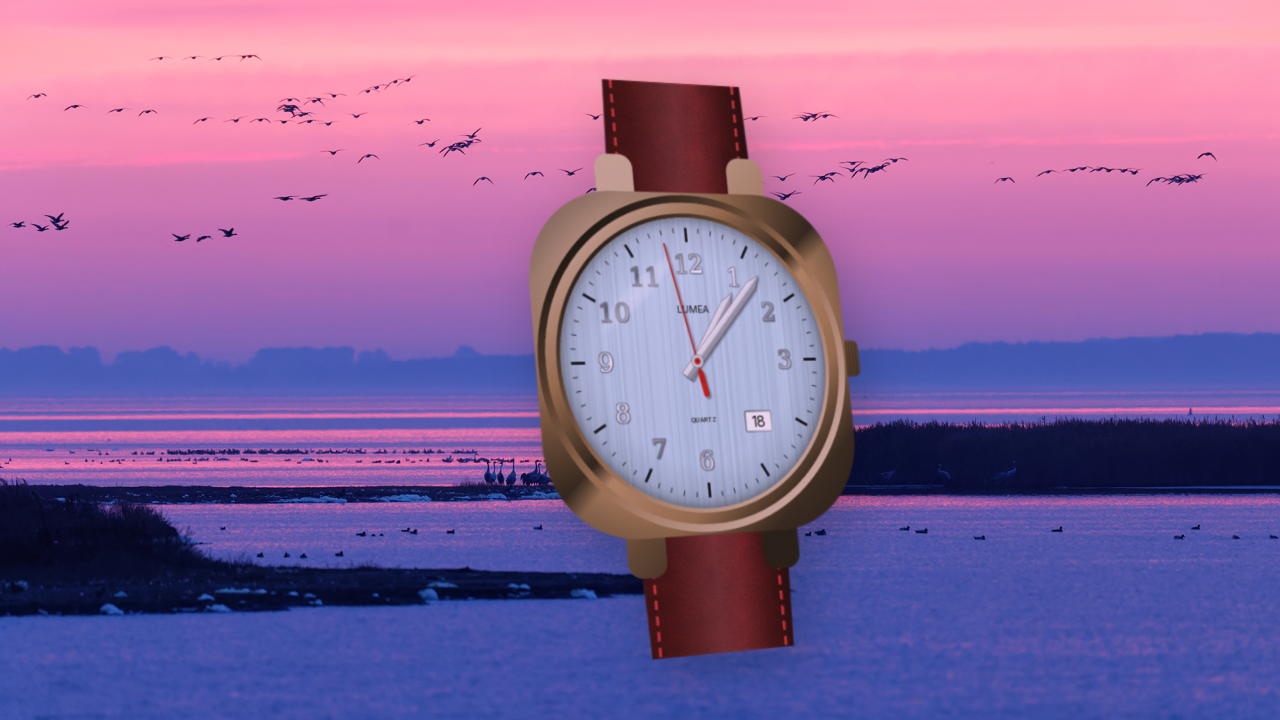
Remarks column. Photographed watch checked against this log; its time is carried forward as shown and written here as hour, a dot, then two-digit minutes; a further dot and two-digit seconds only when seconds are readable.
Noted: 1.06.58
